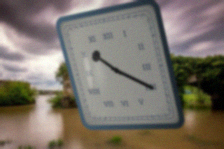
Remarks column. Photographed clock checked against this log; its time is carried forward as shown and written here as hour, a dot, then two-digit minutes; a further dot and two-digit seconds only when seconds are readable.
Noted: 10.20
